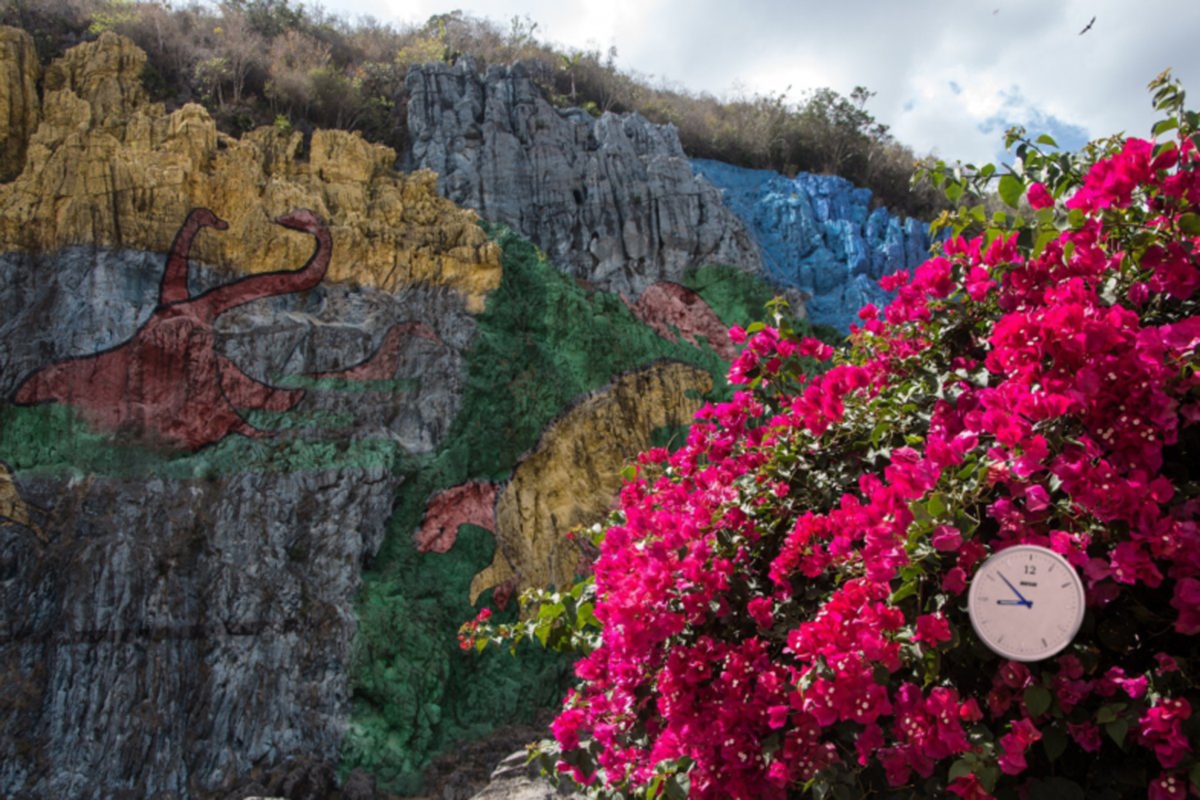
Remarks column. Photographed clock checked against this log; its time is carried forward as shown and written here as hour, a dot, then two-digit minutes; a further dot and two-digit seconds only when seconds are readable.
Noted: 8.52
